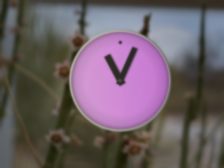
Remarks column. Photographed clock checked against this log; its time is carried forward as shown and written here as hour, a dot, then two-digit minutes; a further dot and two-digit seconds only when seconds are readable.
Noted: 11.04
